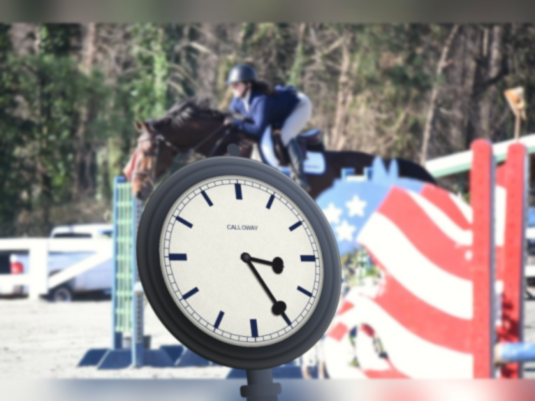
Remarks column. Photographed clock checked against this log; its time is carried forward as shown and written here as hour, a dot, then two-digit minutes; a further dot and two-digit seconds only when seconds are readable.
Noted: 3.25
